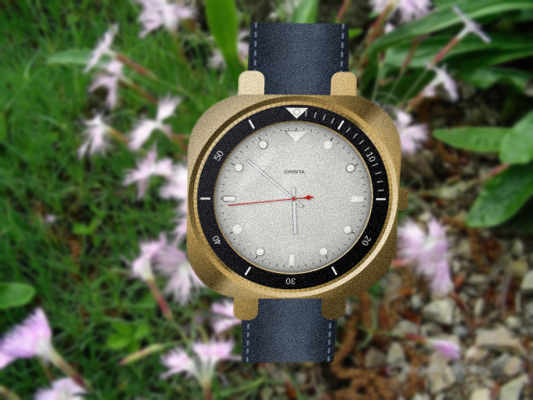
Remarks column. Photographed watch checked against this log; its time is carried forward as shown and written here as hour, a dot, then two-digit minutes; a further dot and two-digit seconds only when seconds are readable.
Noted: 5.51.44
